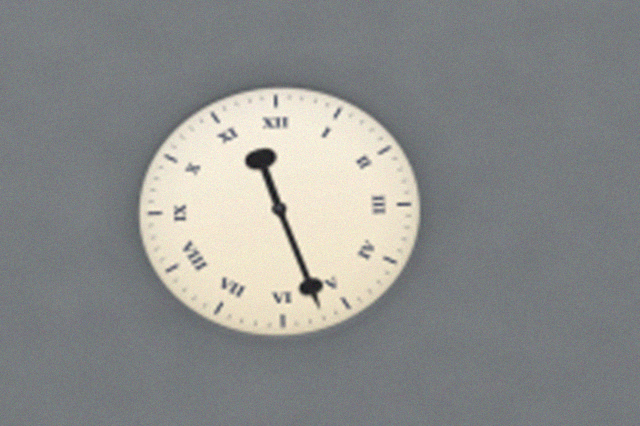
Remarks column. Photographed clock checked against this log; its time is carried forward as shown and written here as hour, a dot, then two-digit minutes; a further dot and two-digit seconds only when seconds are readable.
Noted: 11.27
